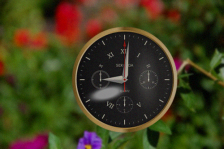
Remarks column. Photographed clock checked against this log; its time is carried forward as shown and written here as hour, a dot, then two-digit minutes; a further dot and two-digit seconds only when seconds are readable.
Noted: 9.01
